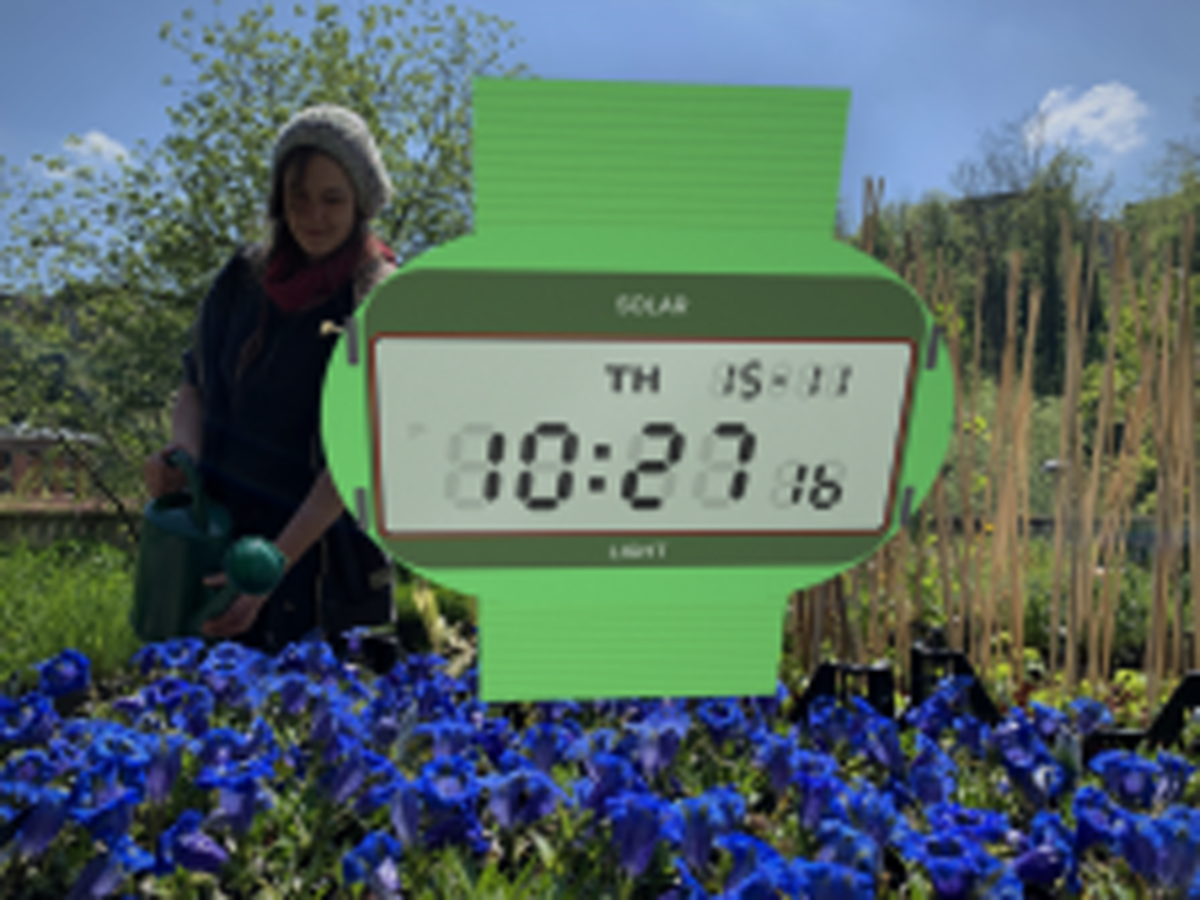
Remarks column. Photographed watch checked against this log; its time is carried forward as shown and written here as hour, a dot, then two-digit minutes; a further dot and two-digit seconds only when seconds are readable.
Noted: 10.27.16
